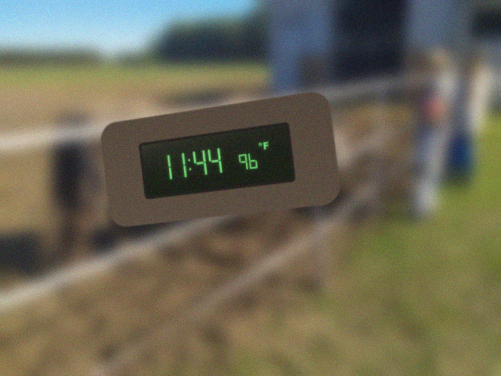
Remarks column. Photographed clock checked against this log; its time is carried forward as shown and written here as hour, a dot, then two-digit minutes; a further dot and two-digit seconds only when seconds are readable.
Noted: 11.44
